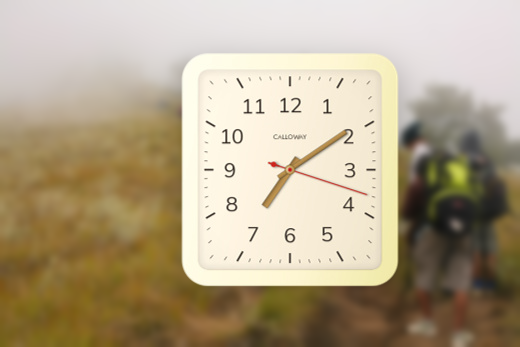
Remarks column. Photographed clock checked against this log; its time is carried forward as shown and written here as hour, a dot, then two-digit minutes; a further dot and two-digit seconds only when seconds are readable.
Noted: 7.09.18
